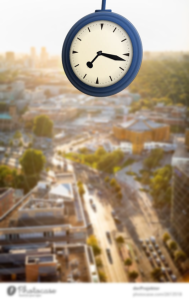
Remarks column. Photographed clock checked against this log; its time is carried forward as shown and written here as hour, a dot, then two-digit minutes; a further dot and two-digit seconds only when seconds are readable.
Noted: 7.17
